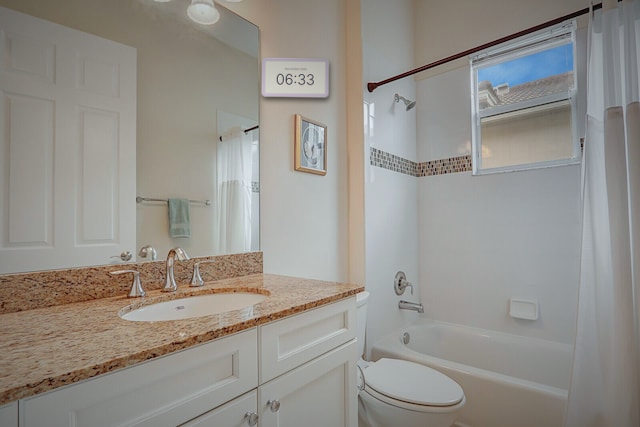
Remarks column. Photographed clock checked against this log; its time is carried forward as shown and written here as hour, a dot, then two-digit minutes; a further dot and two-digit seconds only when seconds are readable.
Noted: 6.33
